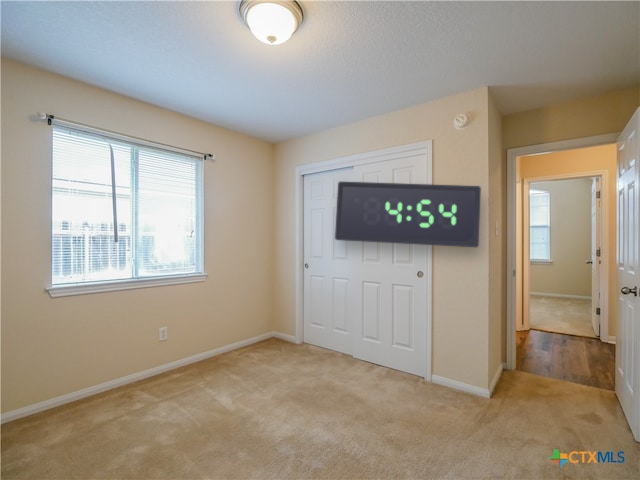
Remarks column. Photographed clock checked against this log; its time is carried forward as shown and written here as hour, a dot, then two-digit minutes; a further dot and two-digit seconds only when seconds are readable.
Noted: 4.54
